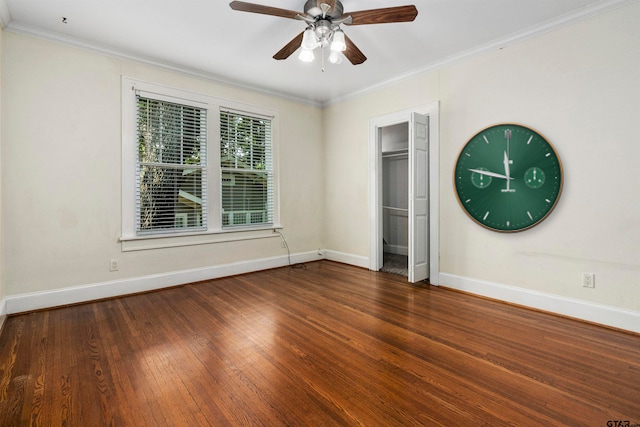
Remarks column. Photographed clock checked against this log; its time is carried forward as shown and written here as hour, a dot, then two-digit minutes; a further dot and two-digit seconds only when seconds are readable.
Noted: 11.47
